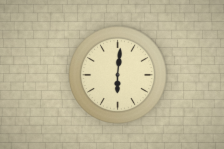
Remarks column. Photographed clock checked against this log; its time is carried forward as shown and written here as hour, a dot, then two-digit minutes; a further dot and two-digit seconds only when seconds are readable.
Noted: 6.01
